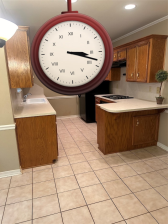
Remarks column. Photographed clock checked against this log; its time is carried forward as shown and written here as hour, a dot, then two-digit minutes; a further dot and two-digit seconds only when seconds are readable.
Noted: 3.18
